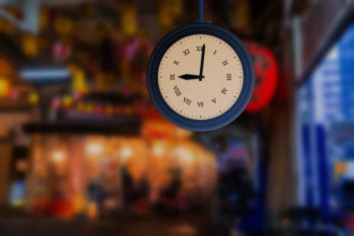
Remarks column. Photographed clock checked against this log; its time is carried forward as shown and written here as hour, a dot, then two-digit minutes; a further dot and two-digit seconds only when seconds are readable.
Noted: 9.01
